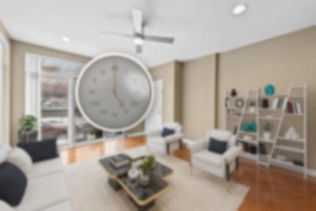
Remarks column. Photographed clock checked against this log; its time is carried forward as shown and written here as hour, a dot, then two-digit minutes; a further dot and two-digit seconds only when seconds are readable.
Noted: 5.00
